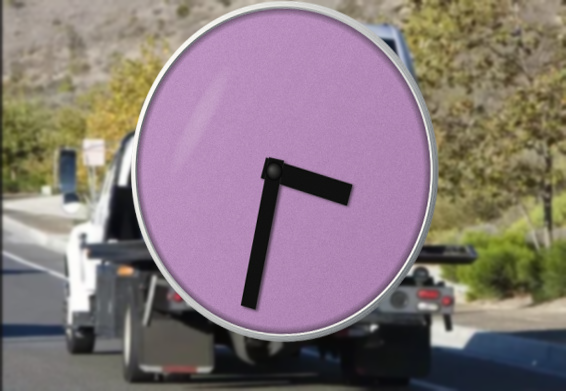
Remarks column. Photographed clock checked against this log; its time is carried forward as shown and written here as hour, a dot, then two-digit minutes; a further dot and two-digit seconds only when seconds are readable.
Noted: 3.32
